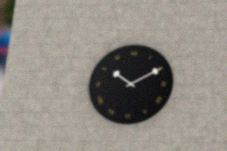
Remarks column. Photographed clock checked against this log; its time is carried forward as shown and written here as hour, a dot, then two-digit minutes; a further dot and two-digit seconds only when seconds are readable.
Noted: 10.10
